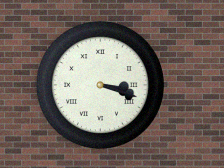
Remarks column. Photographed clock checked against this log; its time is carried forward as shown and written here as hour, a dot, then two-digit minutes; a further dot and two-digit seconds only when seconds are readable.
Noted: 3.18
